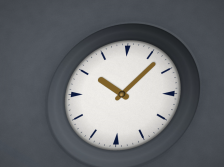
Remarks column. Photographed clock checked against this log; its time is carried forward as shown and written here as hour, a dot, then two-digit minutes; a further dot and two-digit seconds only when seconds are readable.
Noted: 10.07
